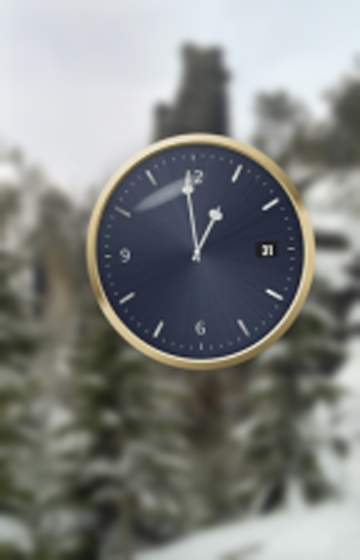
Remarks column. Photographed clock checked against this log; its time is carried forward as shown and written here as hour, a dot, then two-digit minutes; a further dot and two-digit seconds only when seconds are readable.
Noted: 12.59
